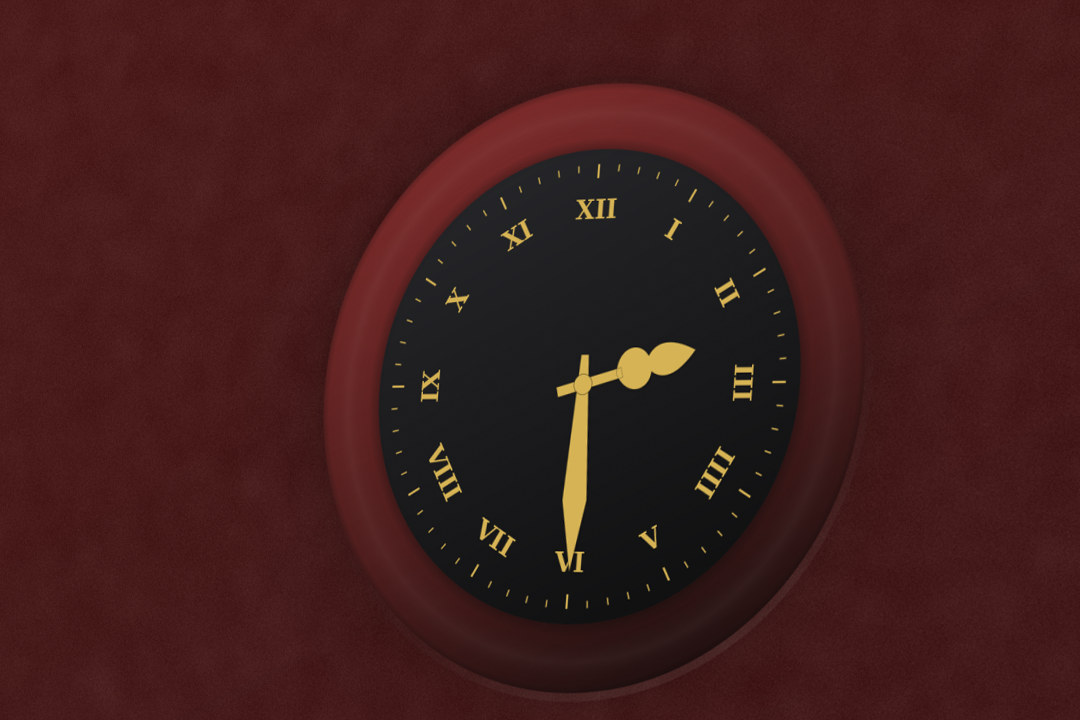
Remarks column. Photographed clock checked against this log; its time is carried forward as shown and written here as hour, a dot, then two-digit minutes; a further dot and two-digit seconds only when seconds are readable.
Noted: 2.30
